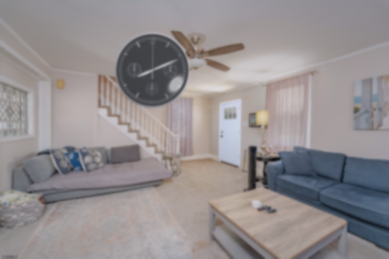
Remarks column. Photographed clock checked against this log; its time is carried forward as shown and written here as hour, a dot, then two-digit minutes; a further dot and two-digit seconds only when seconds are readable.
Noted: 8.11
